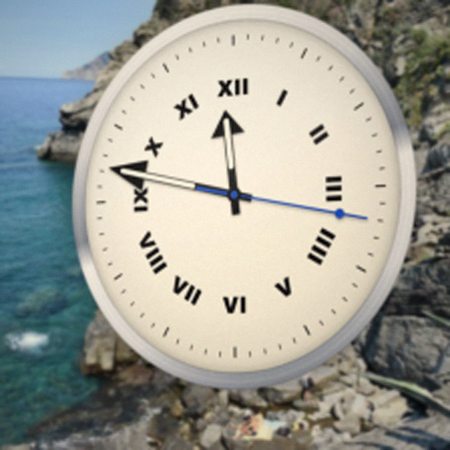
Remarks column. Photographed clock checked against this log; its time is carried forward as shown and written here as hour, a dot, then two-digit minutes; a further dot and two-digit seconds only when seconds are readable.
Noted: 11.47.17
